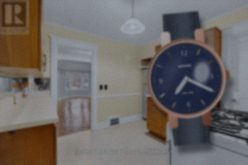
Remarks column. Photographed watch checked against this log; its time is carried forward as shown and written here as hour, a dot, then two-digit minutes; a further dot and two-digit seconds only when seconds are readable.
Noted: 7.20
